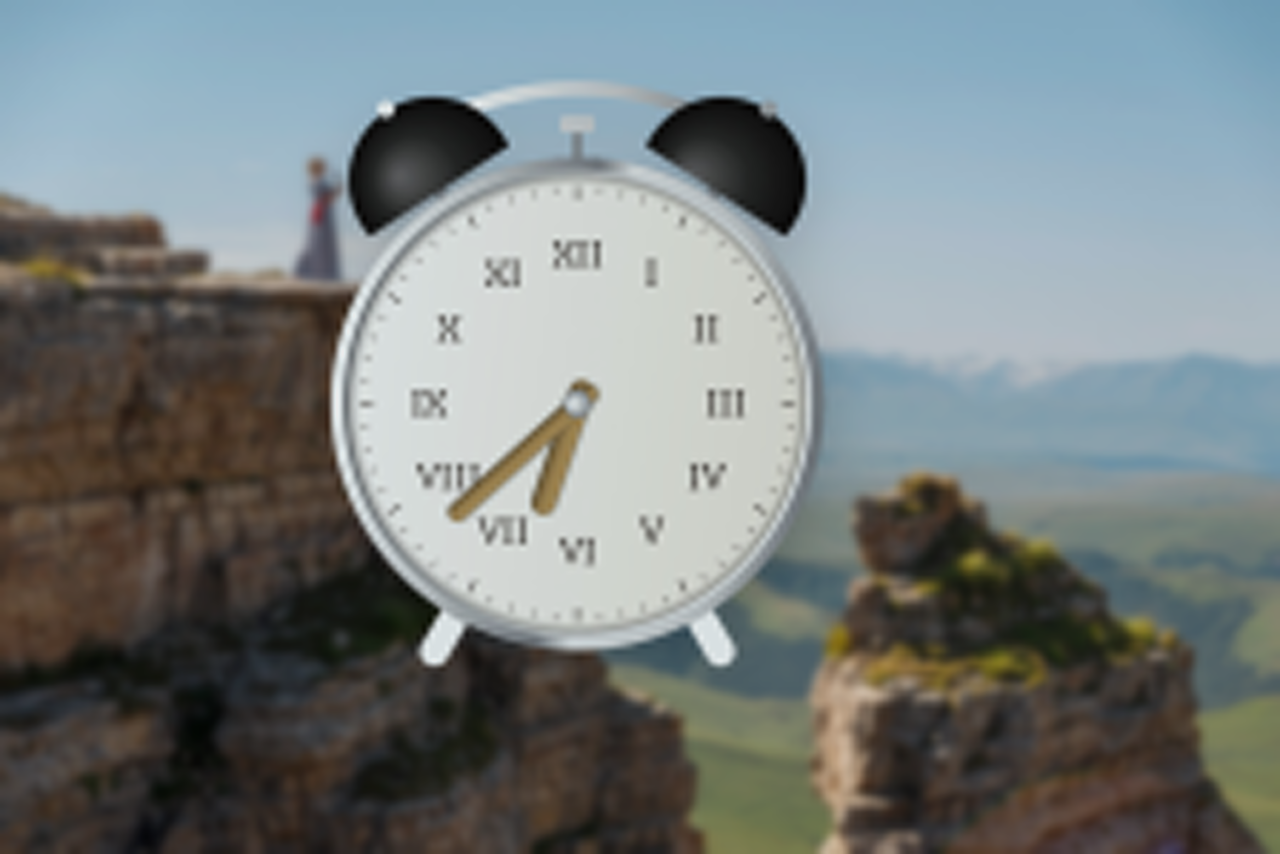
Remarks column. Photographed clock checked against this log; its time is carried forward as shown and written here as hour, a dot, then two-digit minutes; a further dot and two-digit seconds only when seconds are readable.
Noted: 6.38
